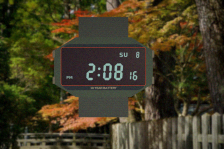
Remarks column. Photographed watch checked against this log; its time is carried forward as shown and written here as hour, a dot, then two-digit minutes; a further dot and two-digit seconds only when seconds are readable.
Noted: 2.08.16
